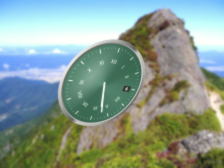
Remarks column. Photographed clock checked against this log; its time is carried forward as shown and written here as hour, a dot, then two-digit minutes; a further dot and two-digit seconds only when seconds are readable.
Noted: 5.27
